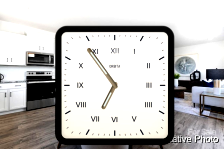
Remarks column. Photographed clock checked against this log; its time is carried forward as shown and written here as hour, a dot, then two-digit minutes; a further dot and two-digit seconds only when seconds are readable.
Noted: 6.54
